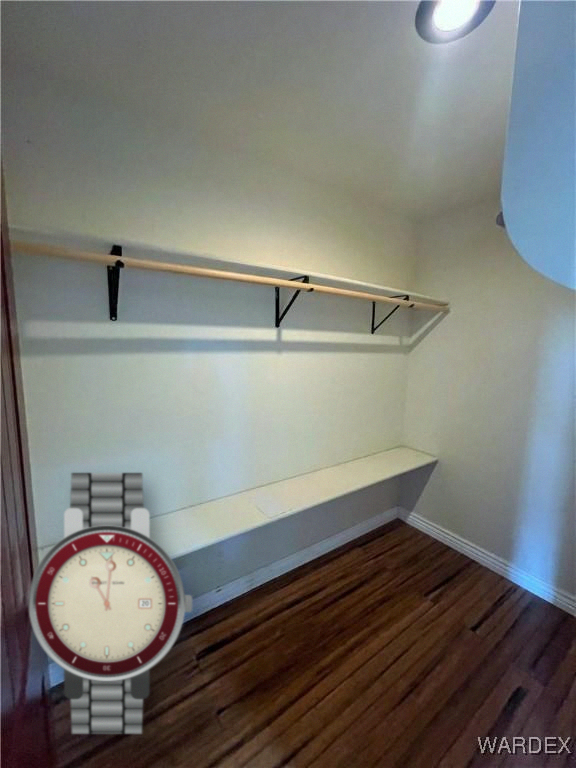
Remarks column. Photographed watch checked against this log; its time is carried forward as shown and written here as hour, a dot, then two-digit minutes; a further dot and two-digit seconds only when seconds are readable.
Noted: 11.01
